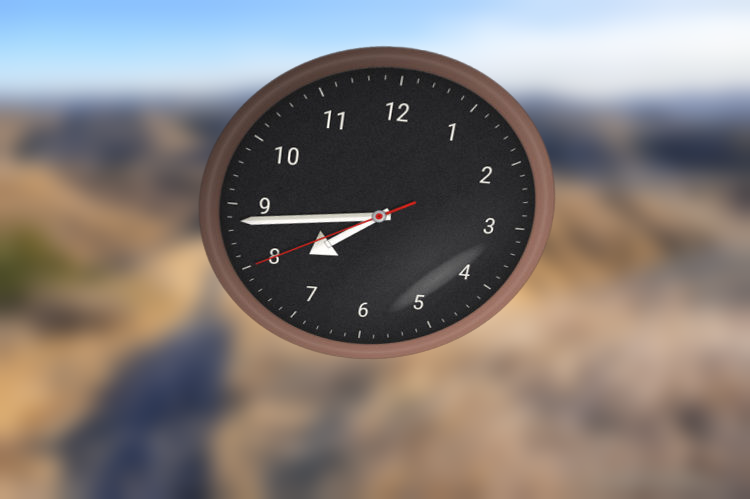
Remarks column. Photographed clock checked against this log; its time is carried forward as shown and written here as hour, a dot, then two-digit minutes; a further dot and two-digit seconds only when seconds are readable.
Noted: 7.43.40
